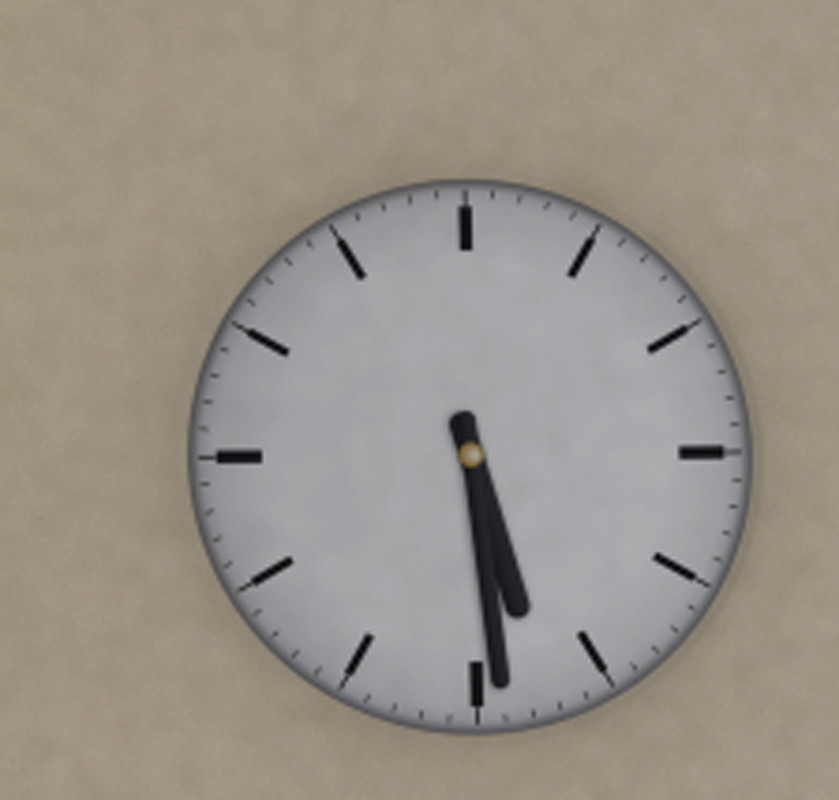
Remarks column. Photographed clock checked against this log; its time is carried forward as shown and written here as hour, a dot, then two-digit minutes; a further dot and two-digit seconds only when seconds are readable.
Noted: 5.29
